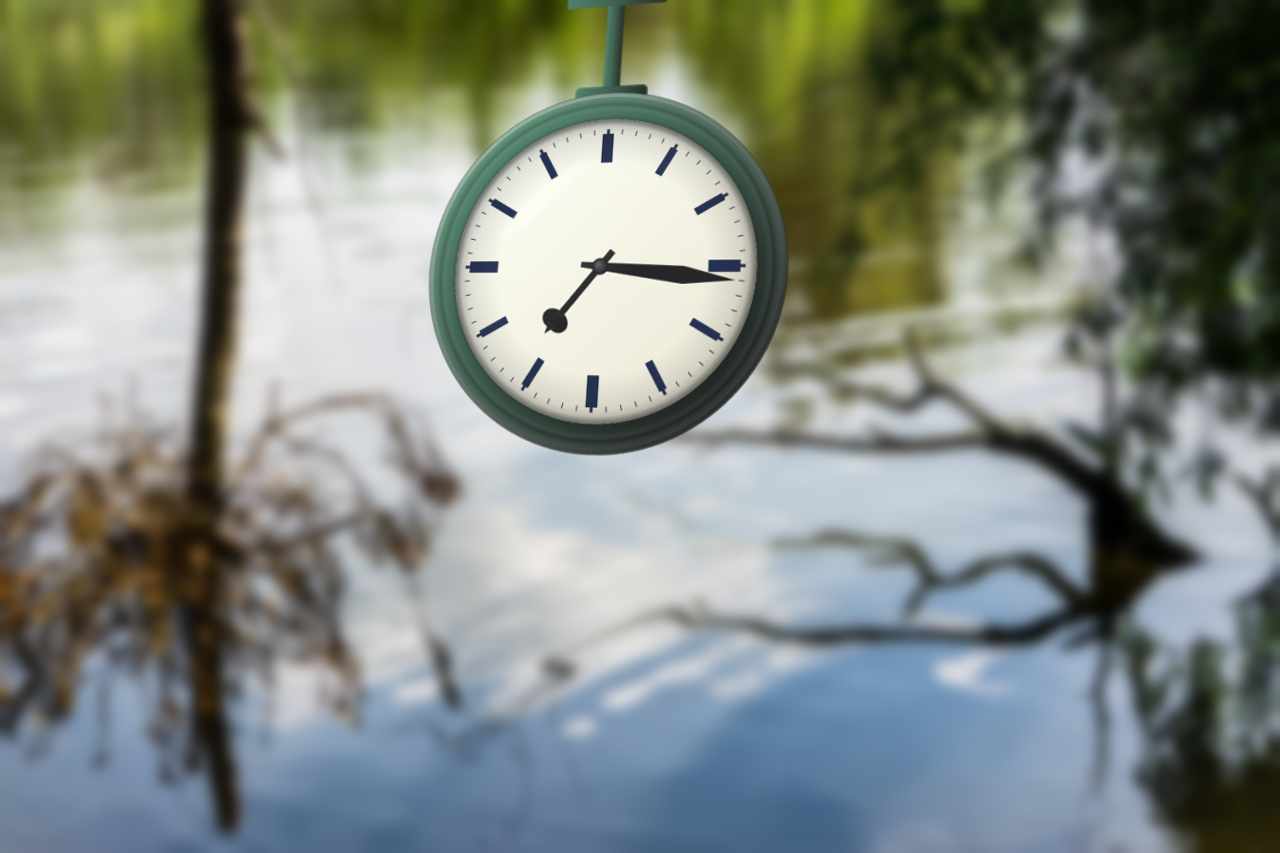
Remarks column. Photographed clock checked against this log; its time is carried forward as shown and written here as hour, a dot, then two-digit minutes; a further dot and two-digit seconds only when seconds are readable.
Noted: 7.16
